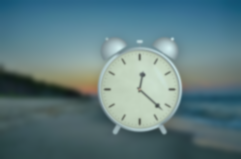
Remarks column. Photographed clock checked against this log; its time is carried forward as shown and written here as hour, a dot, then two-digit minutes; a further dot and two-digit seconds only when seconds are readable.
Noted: 12.22
